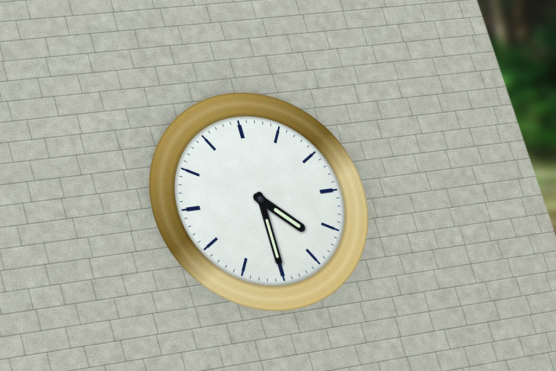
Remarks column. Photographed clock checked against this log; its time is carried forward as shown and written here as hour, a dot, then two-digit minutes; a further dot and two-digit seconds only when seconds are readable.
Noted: 4.30
